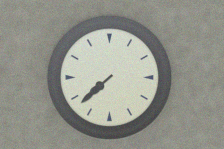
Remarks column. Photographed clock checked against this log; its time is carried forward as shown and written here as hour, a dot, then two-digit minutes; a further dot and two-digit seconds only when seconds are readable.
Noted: 7.38
